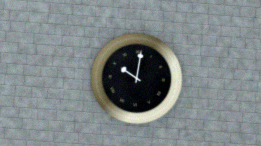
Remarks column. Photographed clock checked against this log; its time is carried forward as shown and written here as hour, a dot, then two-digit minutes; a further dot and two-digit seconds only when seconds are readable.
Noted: 10.01
